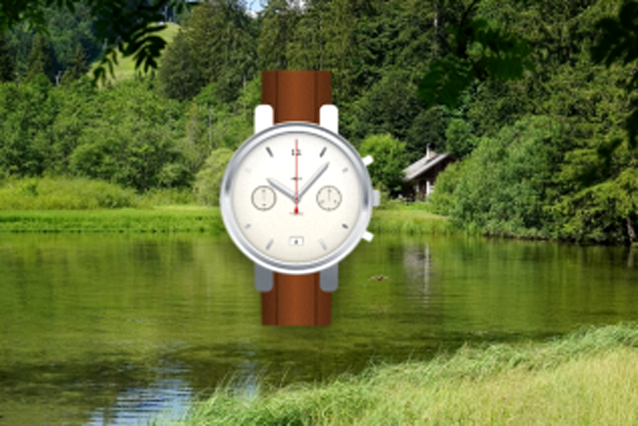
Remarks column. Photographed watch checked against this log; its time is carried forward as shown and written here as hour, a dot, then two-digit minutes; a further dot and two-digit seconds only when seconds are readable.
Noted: 10.07
